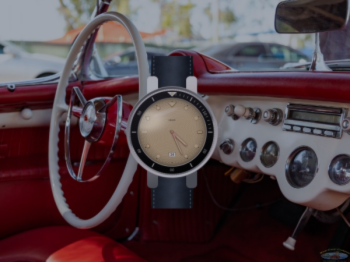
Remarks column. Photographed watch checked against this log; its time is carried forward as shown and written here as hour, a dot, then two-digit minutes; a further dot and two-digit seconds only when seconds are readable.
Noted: 4.26
